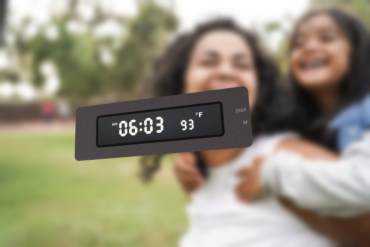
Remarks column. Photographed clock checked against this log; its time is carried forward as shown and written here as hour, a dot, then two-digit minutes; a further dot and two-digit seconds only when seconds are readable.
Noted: 6.03
